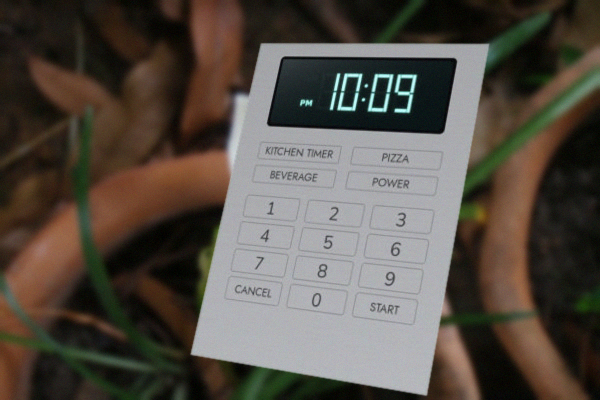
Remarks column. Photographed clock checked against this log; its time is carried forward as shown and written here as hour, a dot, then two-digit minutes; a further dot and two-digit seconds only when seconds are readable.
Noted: 10.09
